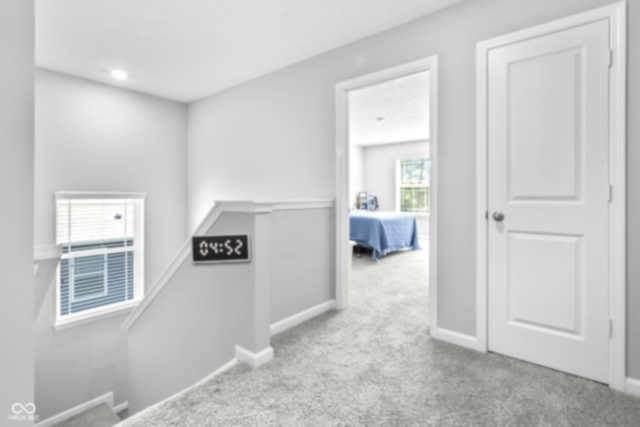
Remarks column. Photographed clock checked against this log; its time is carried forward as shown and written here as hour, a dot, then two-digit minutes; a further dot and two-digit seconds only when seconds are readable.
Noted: 4.52
